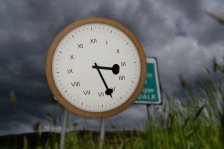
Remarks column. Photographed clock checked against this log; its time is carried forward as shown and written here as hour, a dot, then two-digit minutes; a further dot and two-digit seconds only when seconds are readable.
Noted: 3.27
